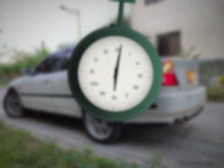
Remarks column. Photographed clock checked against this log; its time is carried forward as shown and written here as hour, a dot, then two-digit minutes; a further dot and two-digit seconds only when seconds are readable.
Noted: 6.01
